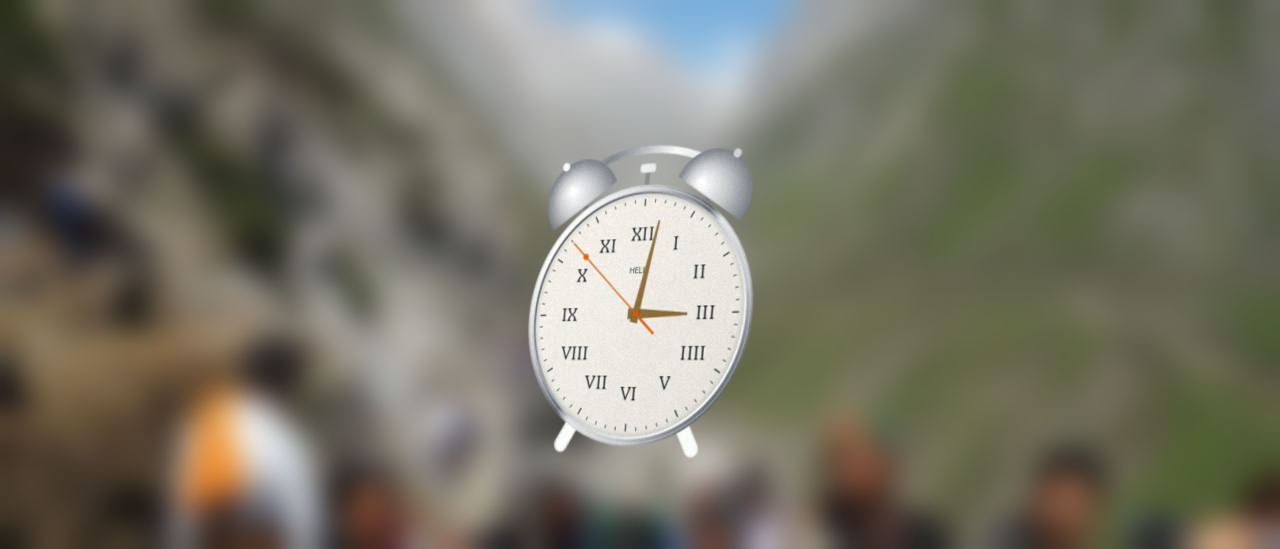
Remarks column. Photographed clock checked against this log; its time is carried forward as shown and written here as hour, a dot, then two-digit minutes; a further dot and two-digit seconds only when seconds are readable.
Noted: 3.01.52
